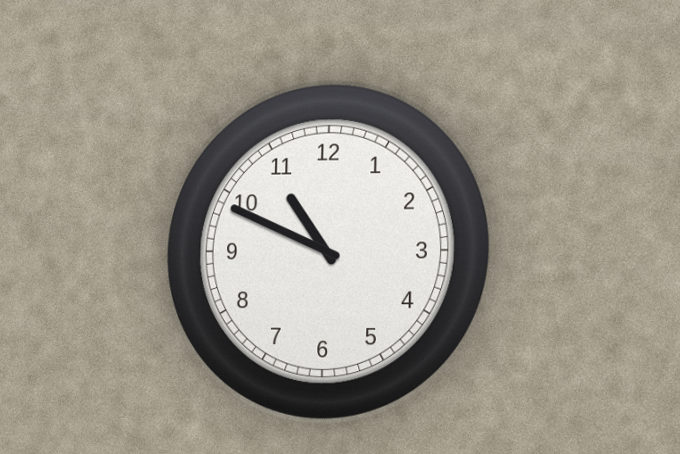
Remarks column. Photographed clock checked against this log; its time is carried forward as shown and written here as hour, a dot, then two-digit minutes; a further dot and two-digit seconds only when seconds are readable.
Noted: 10.49
